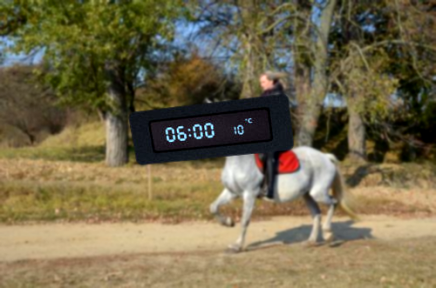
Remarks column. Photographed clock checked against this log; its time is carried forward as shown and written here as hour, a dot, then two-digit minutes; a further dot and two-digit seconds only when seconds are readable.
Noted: 6.00
